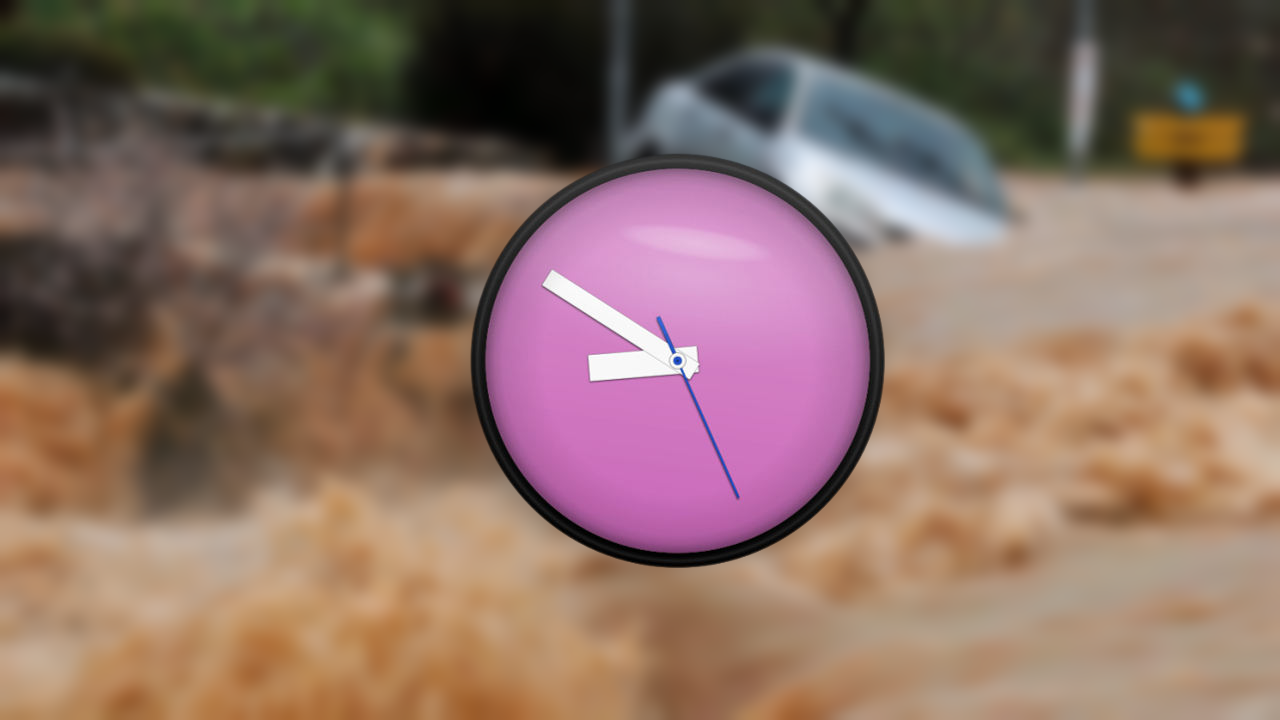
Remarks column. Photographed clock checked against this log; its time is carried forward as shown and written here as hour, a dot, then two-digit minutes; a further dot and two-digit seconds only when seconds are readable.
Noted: 8.50.26
